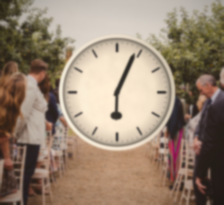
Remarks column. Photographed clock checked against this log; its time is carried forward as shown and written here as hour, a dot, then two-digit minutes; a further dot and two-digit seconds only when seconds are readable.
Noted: 6.04
